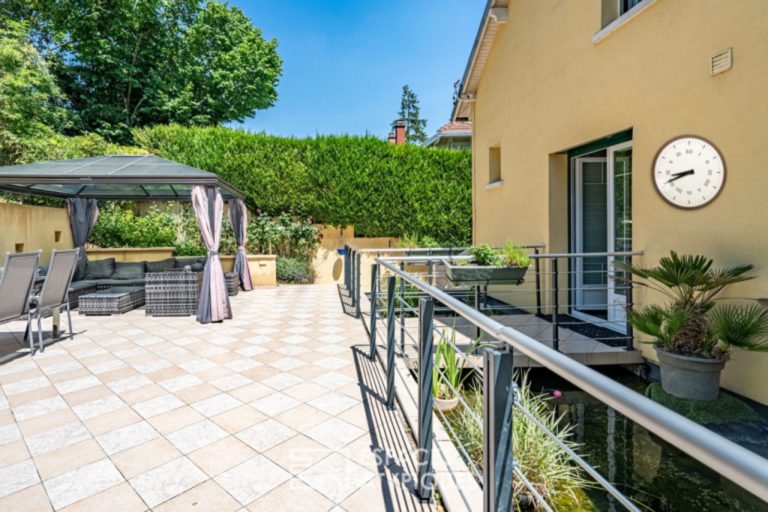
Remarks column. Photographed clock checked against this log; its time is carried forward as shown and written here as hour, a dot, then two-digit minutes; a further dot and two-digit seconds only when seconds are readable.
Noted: 8.41
